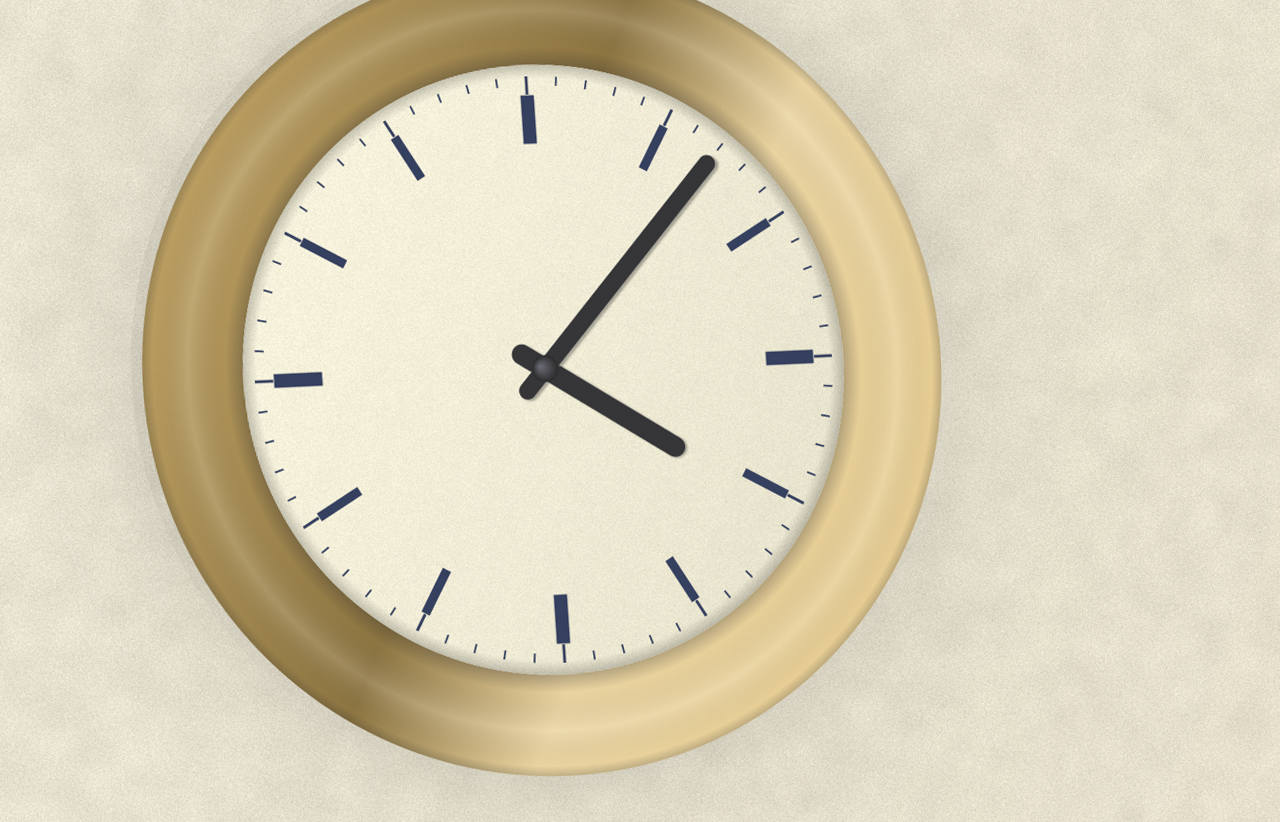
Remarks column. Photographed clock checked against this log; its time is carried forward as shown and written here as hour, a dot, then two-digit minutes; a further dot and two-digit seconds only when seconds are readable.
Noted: 4.07
